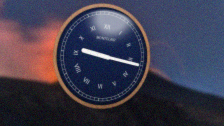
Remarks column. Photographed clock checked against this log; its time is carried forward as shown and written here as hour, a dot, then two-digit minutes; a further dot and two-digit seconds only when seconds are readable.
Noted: 9.16
